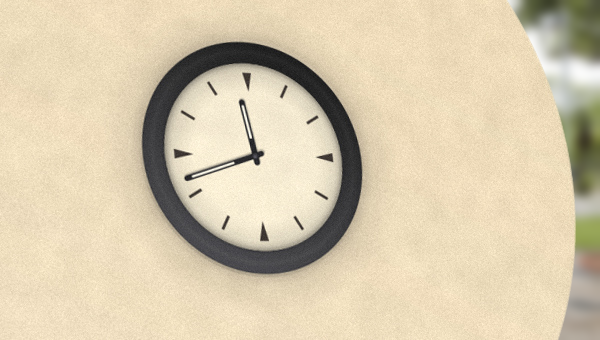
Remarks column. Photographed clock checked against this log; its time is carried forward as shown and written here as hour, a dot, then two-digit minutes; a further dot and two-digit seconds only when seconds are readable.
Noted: 11.42
